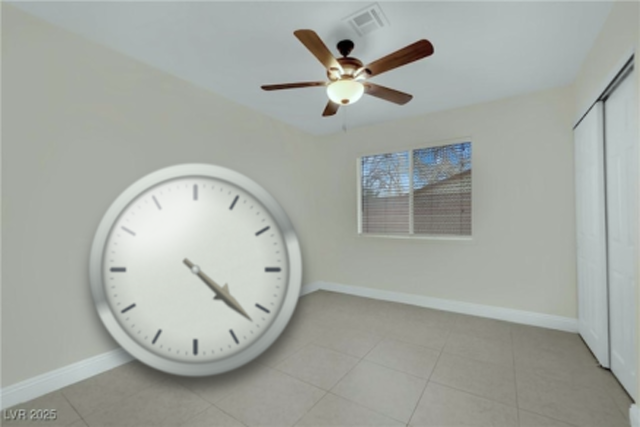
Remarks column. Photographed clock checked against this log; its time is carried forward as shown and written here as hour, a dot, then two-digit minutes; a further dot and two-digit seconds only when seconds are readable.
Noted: 4.22
